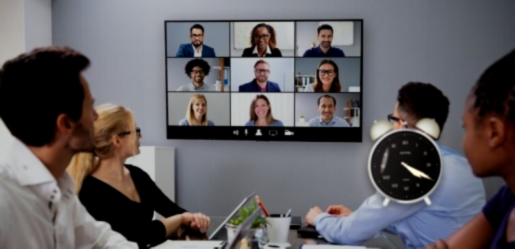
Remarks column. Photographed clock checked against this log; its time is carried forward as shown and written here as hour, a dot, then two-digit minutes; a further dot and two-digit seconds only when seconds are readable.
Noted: 4.20
